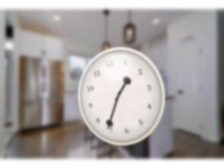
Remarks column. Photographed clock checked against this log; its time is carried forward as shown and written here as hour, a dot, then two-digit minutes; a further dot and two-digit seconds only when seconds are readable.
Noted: 1.36
